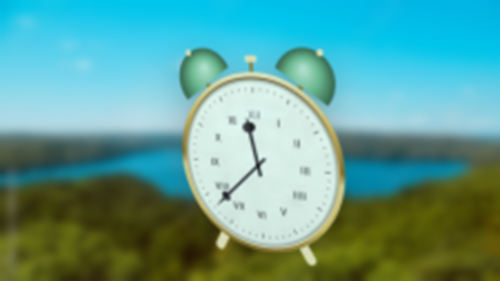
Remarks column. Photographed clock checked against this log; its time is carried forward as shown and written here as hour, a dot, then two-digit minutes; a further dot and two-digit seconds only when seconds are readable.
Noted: 11.38
